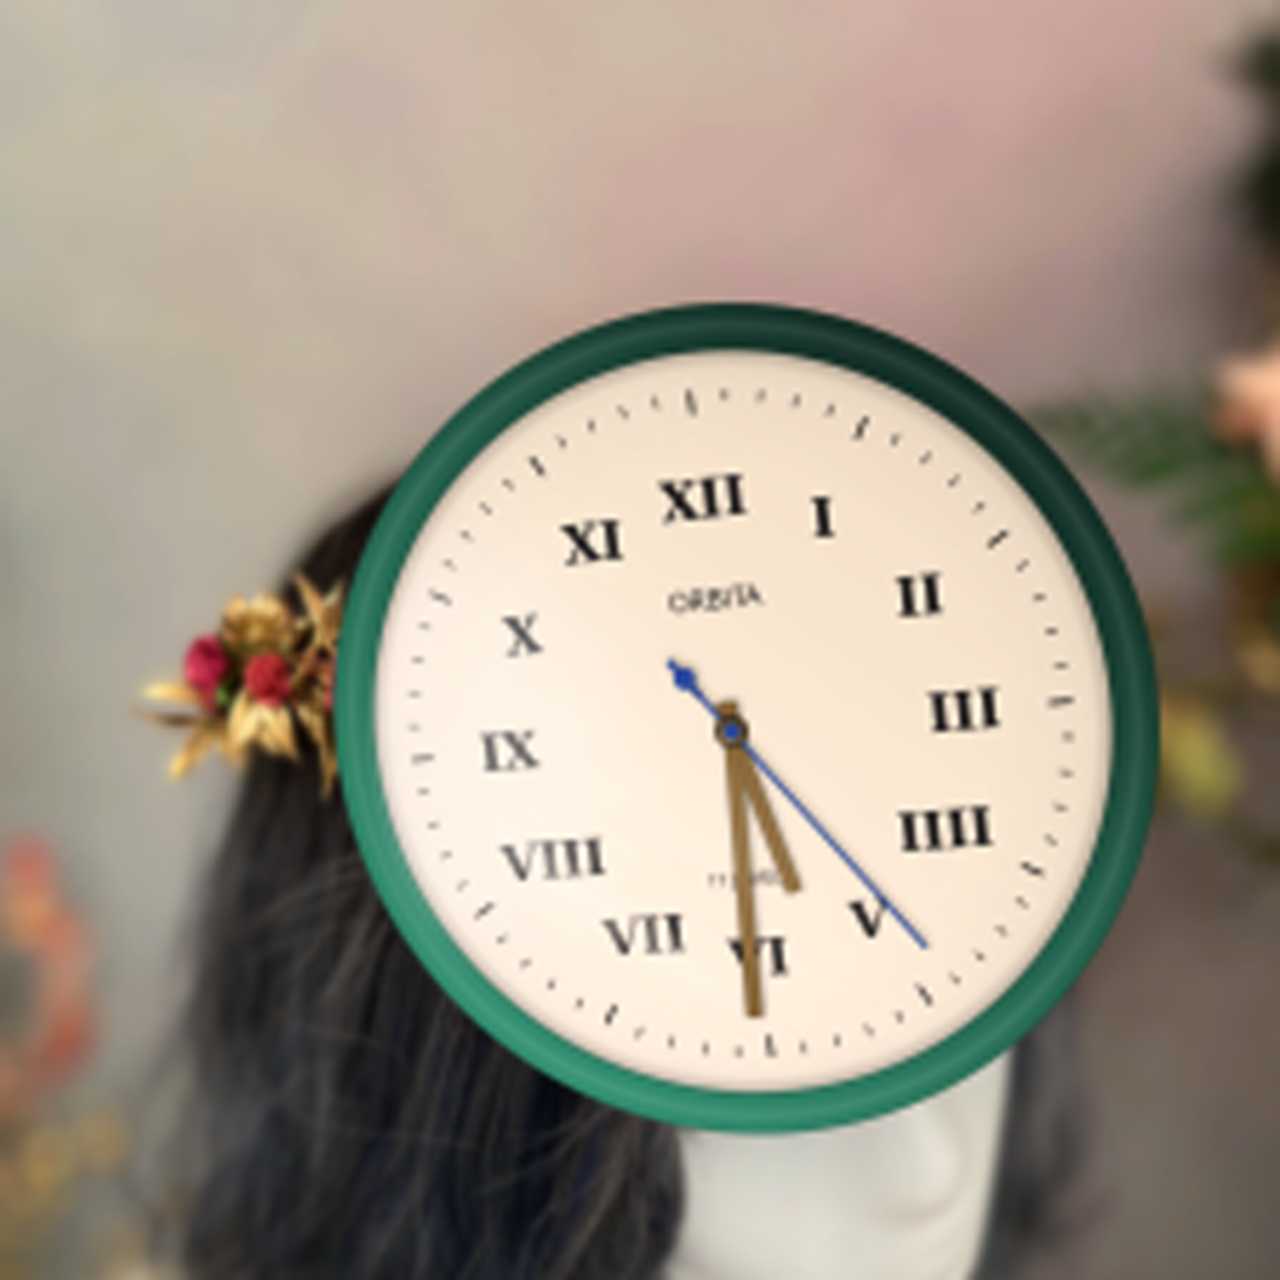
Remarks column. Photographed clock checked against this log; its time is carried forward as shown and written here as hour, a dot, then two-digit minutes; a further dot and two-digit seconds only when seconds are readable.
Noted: 5.30.24
